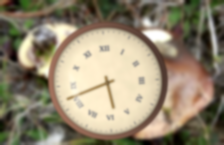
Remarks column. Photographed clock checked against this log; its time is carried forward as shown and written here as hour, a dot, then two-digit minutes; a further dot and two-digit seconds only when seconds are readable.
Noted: 5.42
